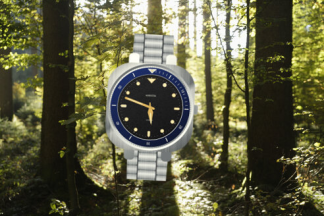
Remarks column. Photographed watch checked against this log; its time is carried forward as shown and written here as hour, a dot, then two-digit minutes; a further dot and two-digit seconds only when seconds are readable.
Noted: 5.48
